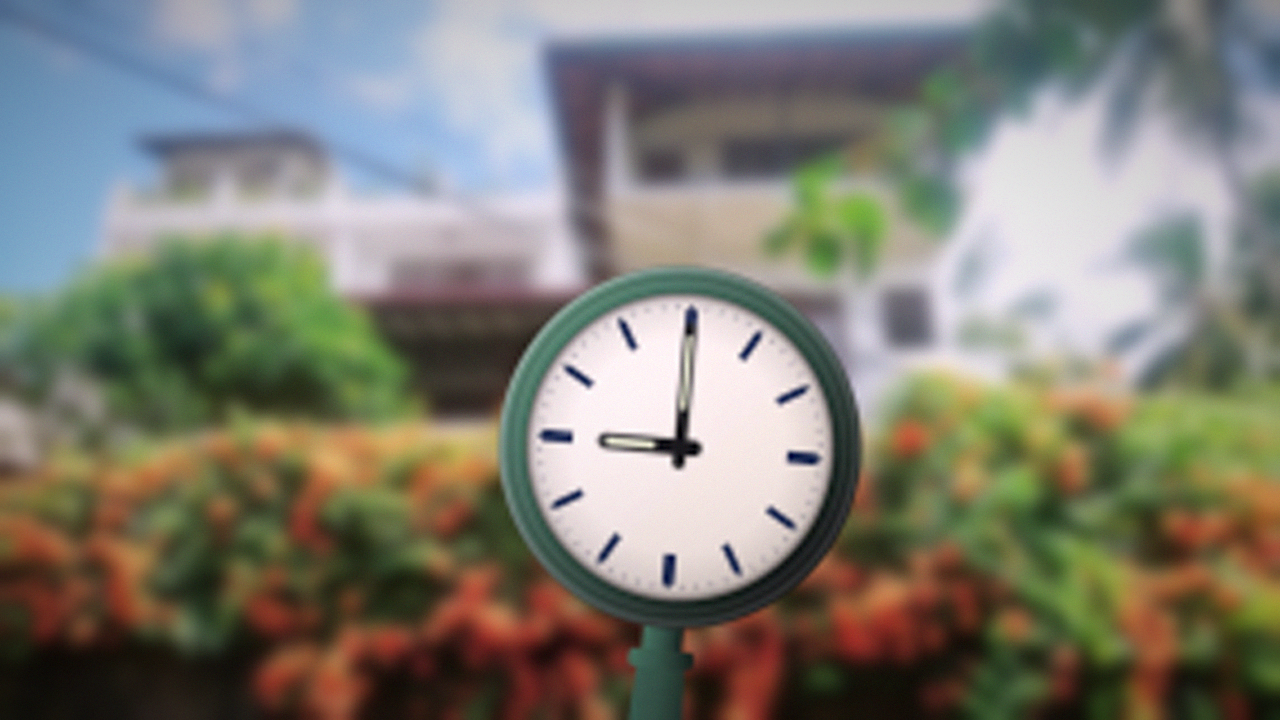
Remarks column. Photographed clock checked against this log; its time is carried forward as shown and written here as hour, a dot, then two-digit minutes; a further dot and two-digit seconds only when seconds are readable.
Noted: 9.00
